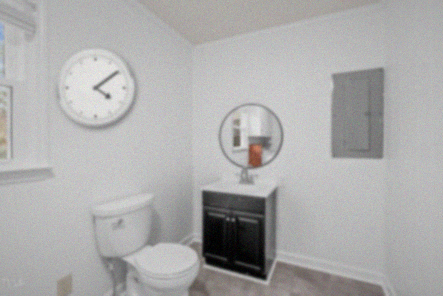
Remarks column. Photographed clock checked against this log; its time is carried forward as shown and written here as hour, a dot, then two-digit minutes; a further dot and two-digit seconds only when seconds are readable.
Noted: 4.09
